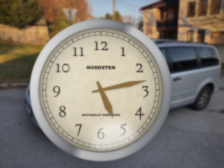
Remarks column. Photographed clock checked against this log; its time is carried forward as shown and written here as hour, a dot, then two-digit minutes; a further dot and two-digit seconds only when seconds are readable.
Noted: 5.13
